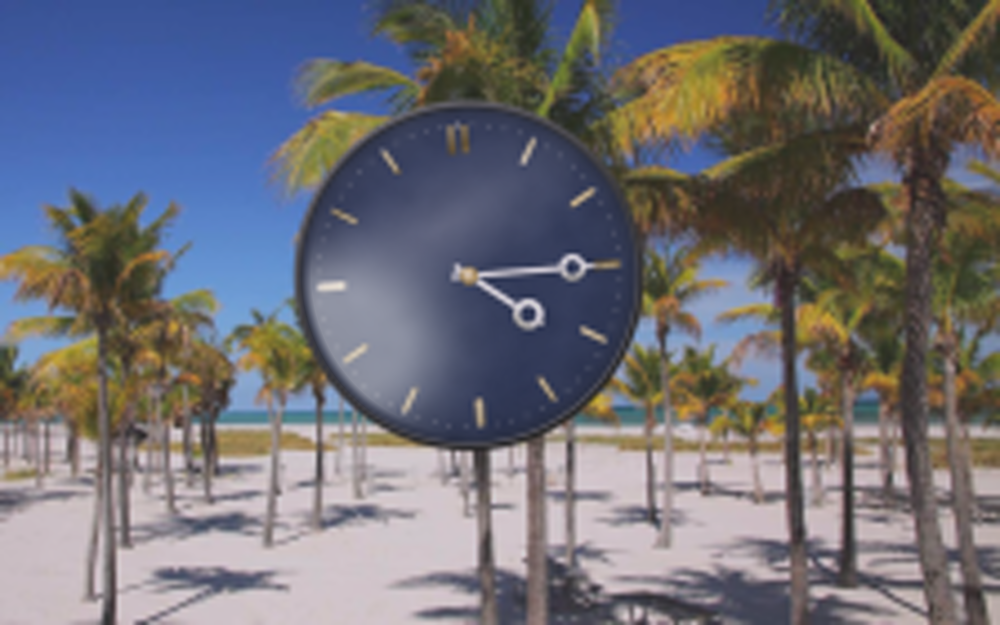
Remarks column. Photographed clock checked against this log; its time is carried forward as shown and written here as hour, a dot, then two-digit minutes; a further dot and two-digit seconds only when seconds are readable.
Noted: 4.15
